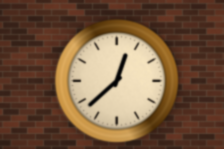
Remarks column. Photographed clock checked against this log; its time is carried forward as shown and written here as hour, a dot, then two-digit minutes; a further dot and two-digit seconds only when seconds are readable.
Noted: 12.38
